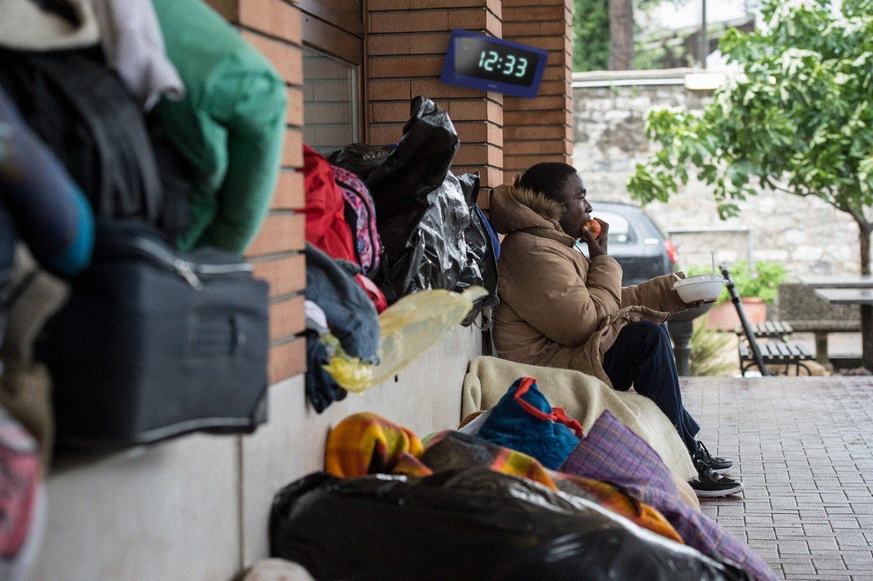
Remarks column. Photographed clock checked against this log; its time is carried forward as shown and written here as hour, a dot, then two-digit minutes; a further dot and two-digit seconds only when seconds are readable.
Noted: 12.33
